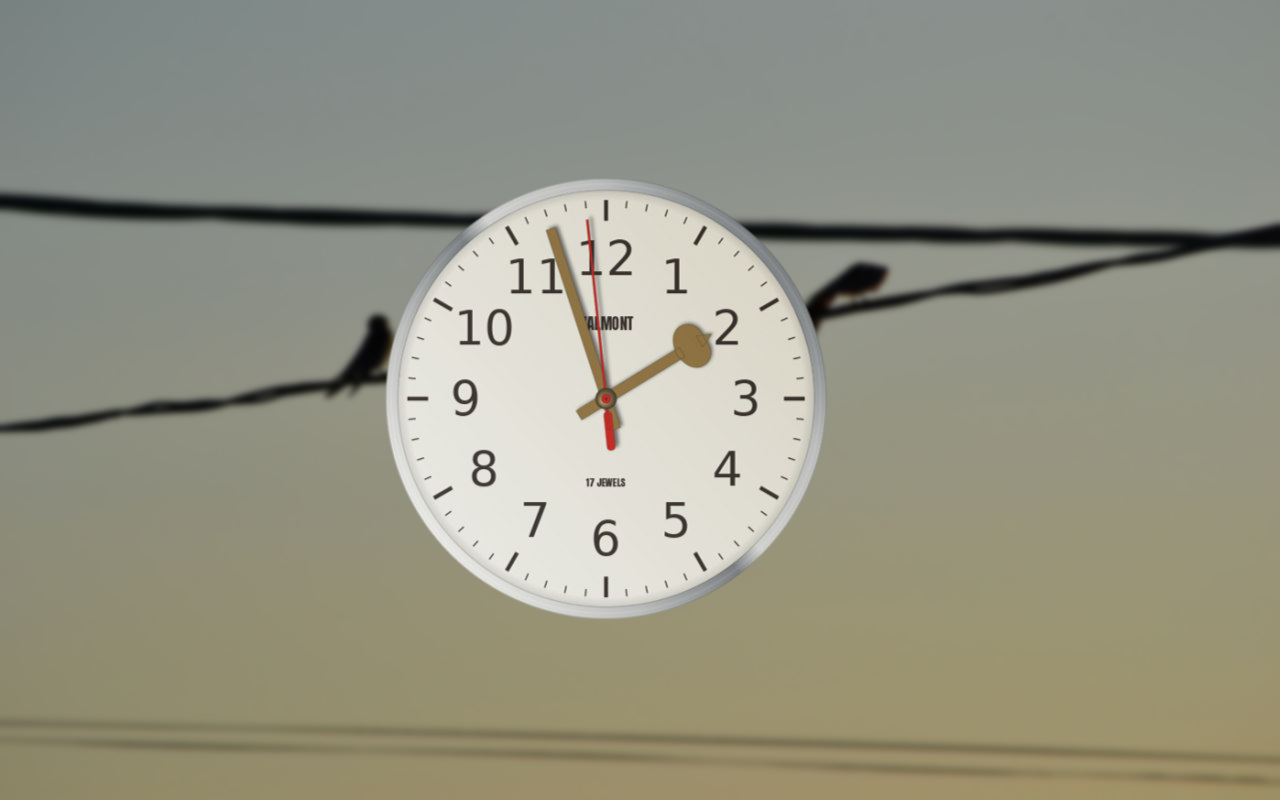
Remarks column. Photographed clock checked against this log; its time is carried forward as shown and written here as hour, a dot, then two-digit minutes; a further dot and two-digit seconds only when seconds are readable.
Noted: 1.56.59
